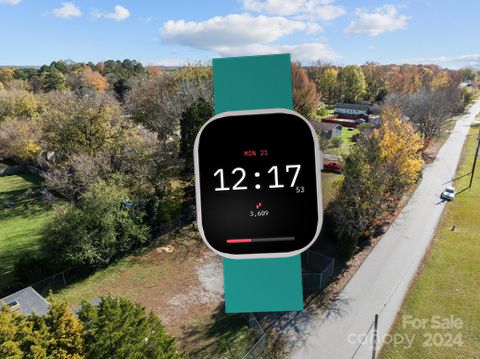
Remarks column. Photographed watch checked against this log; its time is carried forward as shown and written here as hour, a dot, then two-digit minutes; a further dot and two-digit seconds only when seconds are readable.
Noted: 12.17.53
